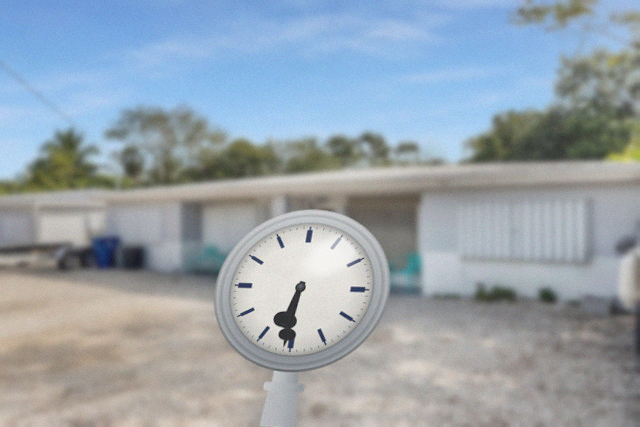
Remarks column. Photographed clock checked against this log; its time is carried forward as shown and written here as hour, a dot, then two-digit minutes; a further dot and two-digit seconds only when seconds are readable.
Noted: 6.31
